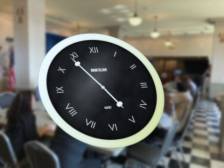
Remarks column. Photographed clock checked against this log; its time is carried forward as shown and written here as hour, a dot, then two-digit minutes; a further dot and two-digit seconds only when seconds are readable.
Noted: 4.54
